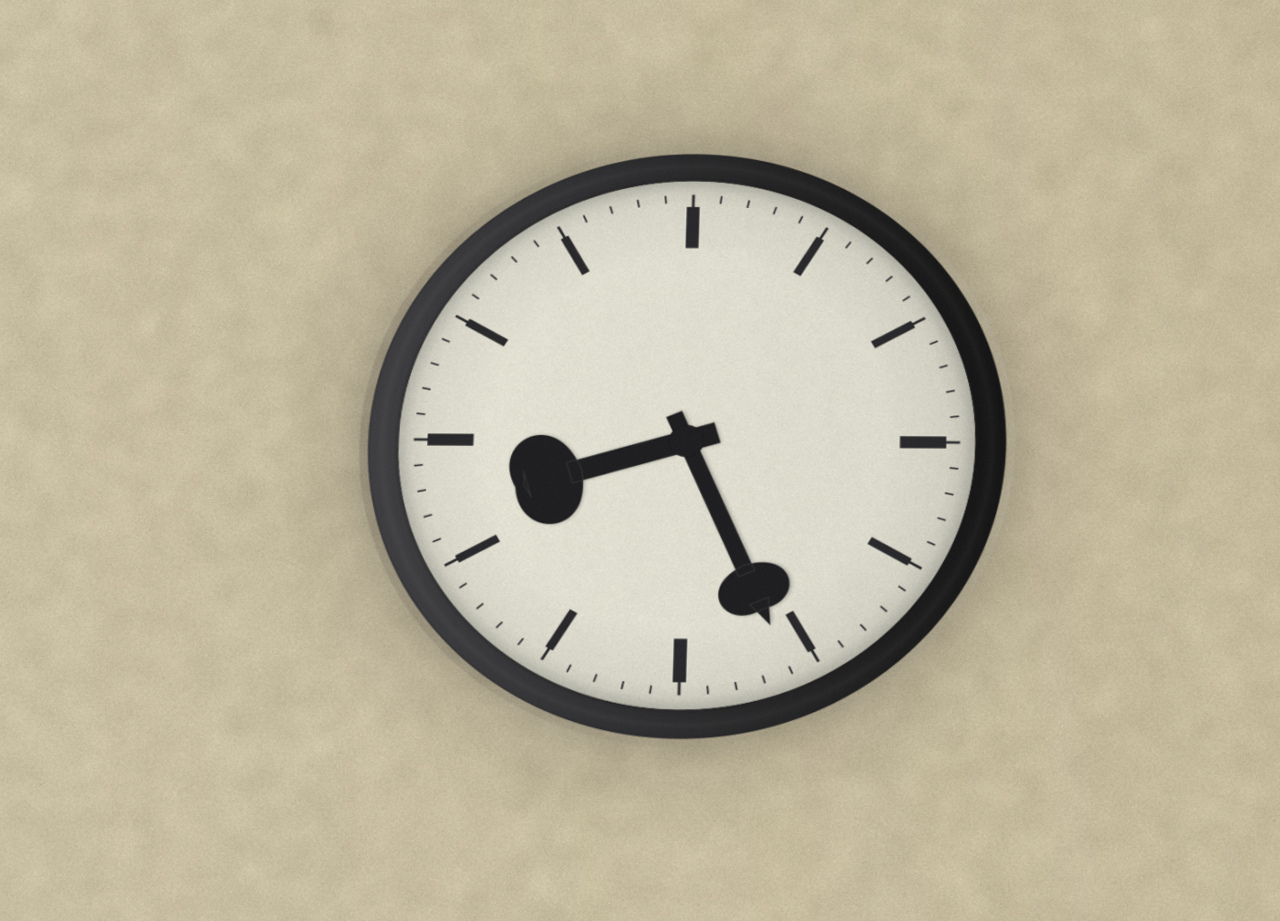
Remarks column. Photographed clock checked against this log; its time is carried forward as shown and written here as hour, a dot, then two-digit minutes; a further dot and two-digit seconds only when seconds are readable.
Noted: 8.26
